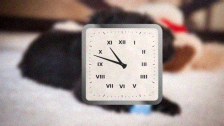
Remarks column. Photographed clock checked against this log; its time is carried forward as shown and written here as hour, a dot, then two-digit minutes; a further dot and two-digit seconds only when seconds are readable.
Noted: 10.48
